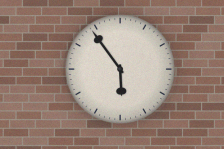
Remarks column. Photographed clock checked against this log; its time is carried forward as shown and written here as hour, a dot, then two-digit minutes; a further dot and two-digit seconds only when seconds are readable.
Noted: 5.54
